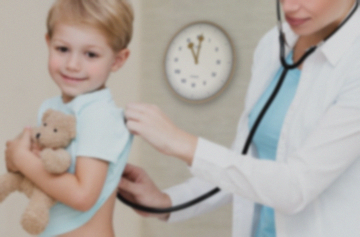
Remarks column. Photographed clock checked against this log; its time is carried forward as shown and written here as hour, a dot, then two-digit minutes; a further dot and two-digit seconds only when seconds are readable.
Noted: 11.01
